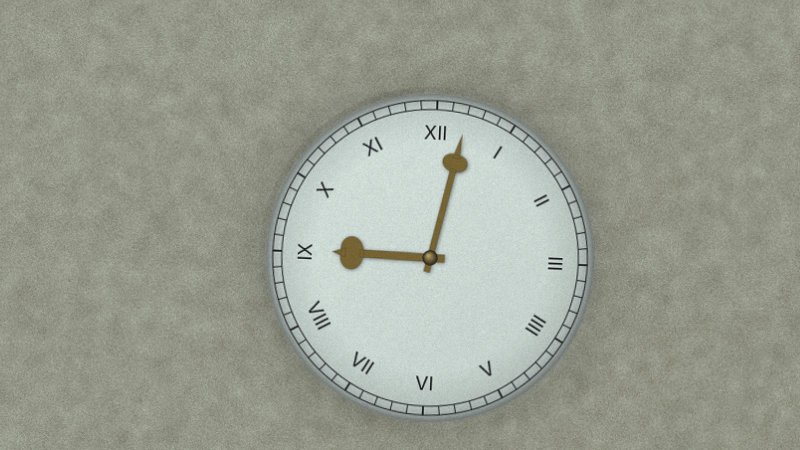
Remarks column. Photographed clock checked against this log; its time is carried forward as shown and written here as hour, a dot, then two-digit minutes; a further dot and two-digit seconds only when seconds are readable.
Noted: 9.02
